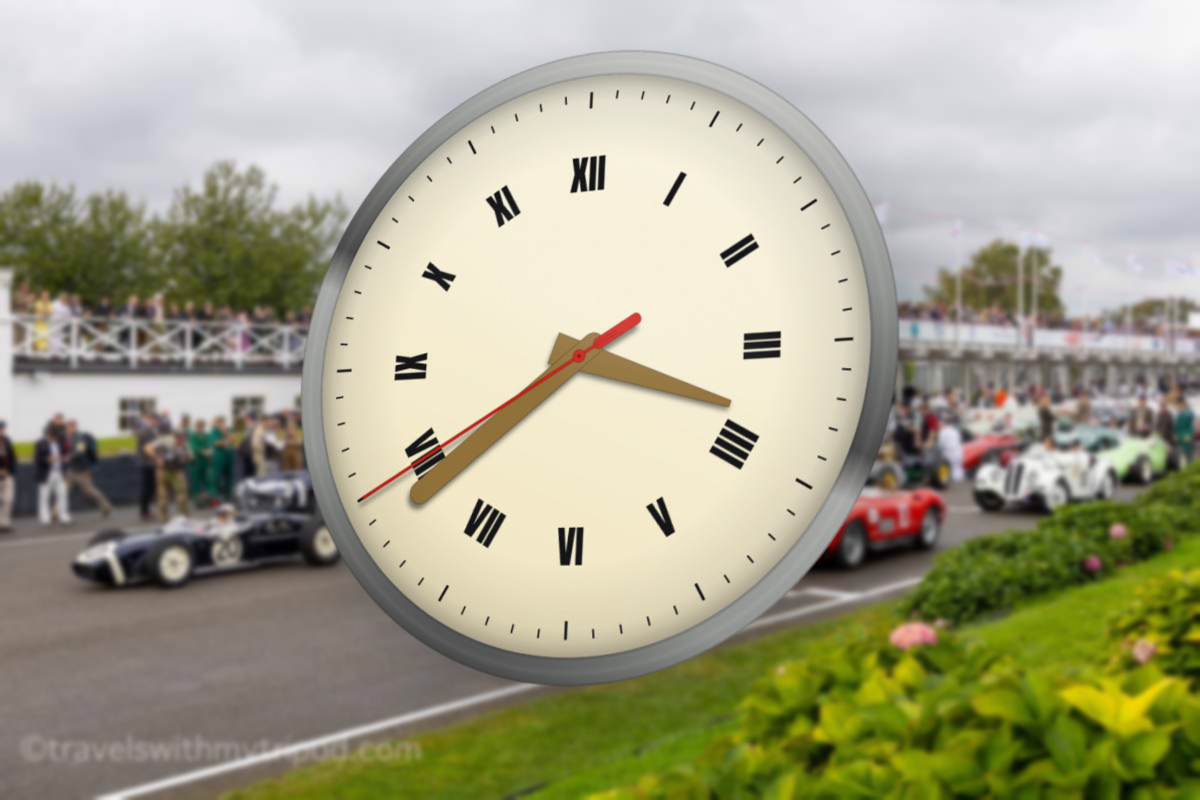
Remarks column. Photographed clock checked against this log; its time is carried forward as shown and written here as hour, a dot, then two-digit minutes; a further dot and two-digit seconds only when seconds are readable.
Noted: 3.38.40
